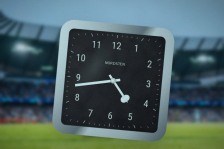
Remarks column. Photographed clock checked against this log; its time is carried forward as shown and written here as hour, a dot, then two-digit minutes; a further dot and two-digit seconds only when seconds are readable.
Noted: 4.43
